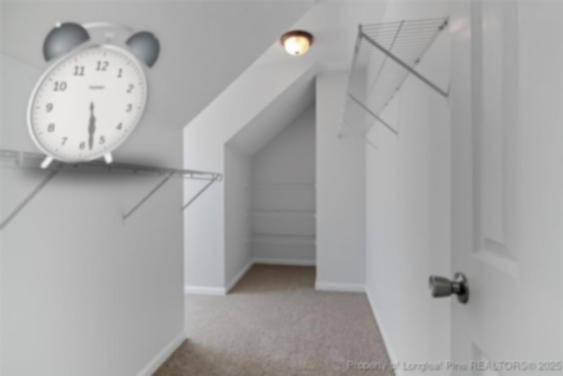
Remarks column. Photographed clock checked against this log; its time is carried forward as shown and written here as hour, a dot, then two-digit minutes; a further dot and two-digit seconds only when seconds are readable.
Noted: 5.28
